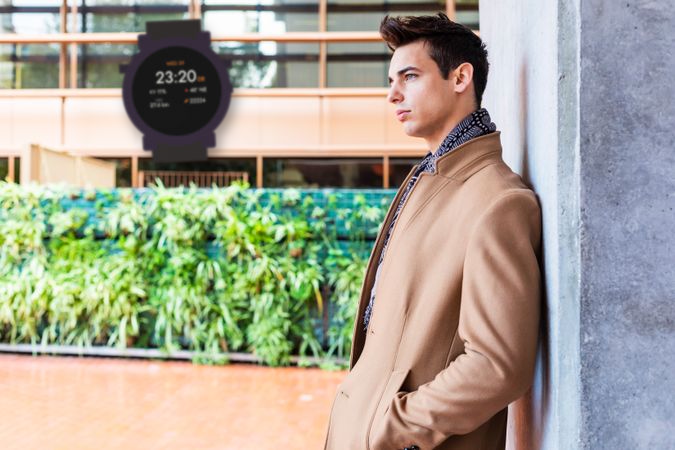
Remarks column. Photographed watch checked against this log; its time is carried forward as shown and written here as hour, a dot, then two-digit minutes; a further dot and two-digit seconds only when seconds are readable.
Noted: 23.20
